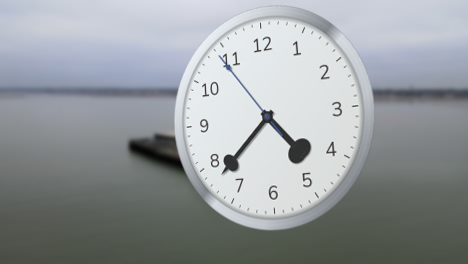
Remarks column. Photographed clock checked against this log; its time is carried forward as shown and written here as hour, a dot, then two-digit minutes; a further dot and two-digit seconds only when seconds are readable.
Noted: 4.37.54
